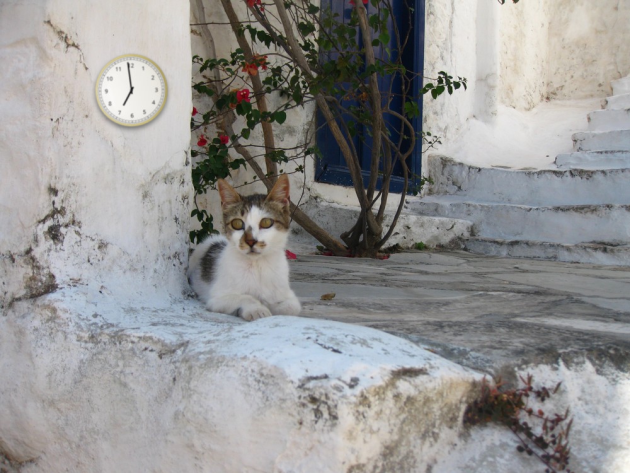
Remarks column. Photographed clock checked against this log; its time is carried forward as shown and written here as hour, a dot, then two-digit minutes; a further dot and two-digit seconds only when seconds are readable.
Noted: 6.59
